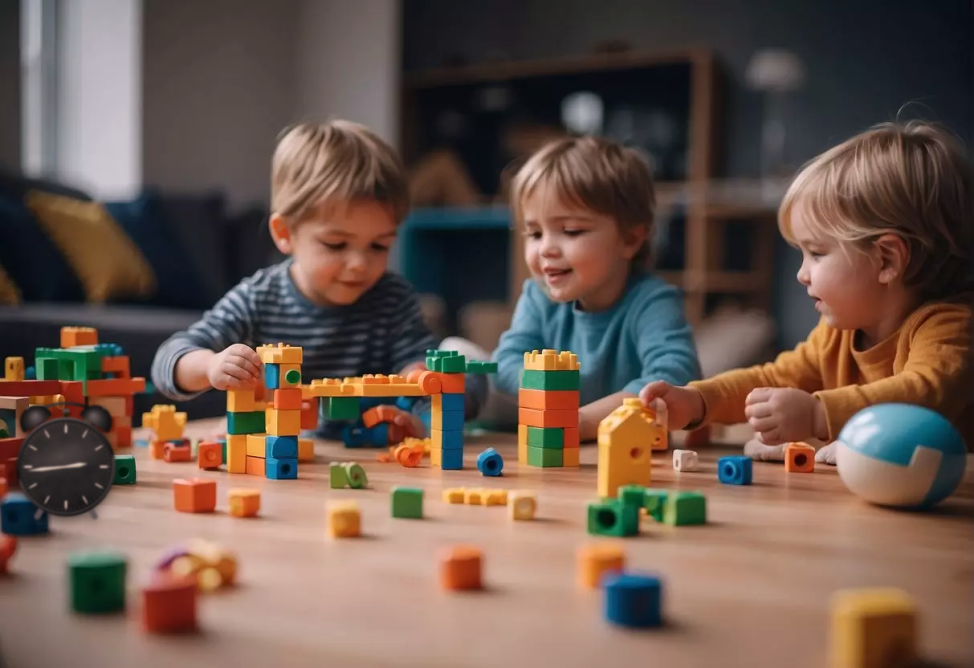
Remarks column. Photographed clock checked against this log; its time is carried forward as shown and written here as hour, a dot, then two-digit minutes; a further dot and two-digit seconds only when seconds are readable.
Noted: 2.44
